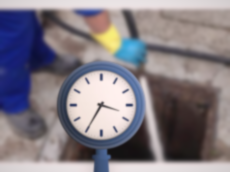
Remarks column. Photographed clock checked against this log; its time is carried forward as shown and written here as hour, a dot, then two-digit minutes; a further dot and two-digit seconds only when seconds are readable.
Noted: 3.35
